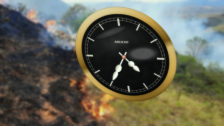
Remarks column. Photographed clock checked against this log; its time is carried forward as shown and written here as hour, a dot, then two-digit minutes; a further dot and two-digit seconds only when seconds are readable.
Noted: 4.35
